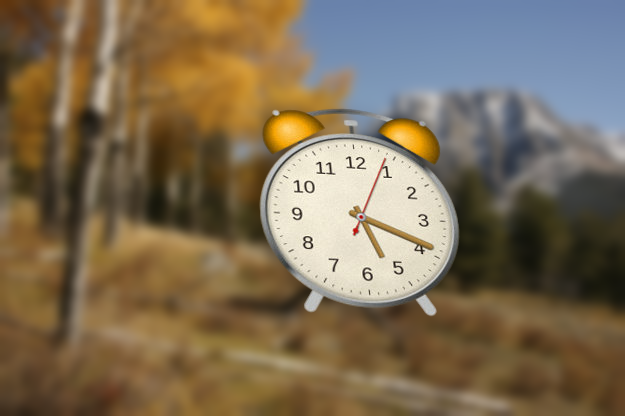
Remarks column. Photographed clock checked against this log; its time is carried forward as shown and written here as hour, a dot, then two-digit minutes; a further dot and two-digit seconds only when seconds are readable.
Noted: 5.19.04
